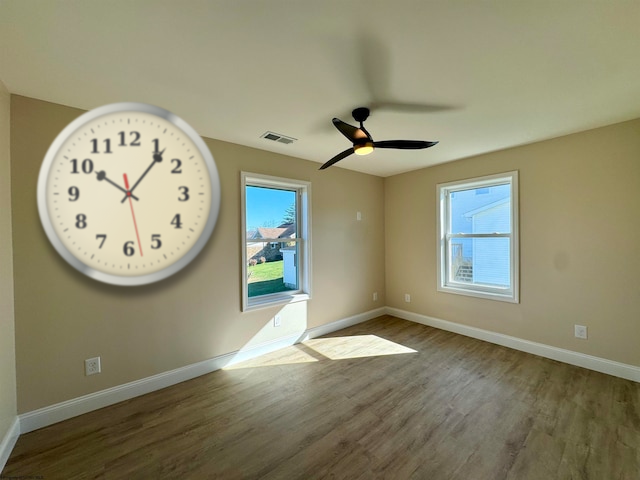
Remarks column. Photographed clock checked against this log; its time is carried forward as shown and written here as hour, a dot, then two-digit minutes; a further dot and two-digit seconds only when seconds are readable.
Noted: 10.06.28
